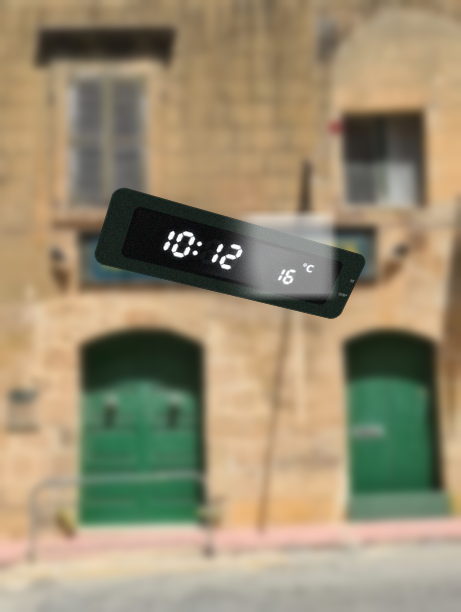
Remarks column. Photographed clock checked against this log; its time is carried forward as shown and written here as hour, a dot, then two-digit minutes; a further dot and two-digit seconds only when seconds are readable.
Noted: 10.12
